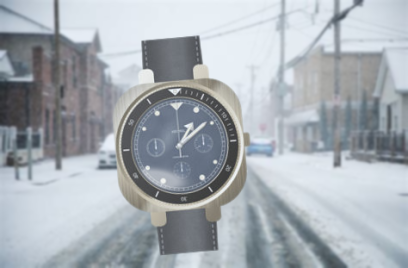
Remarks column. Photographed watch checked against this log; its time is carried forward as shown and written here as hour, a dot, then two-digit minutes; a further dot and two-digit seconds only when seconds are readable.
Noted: 1.09
